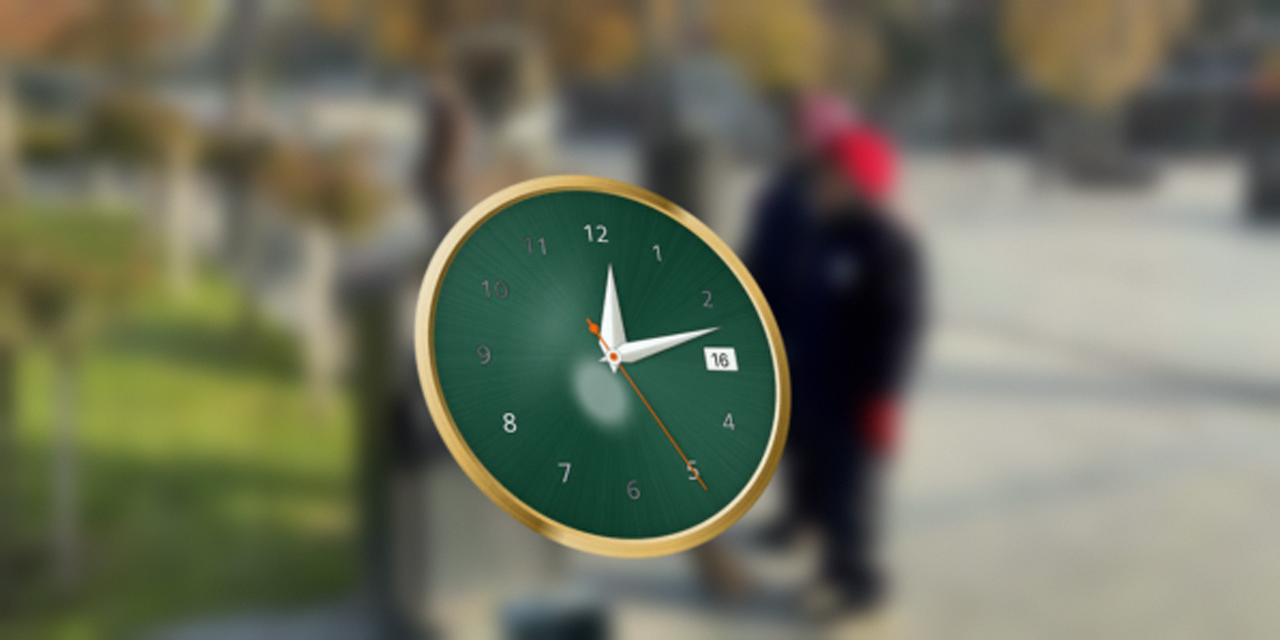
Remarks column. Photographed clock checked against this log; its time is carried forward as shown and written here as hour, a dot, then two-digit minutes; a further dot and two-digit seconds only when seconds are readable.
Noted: 12.12.25
